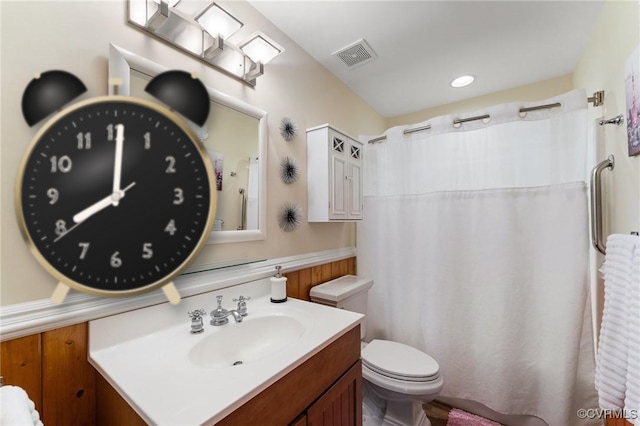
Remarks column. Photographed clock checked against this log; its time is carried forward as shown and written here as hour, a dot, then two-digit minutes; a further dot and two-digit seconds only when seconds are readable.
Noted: 8.00.39
